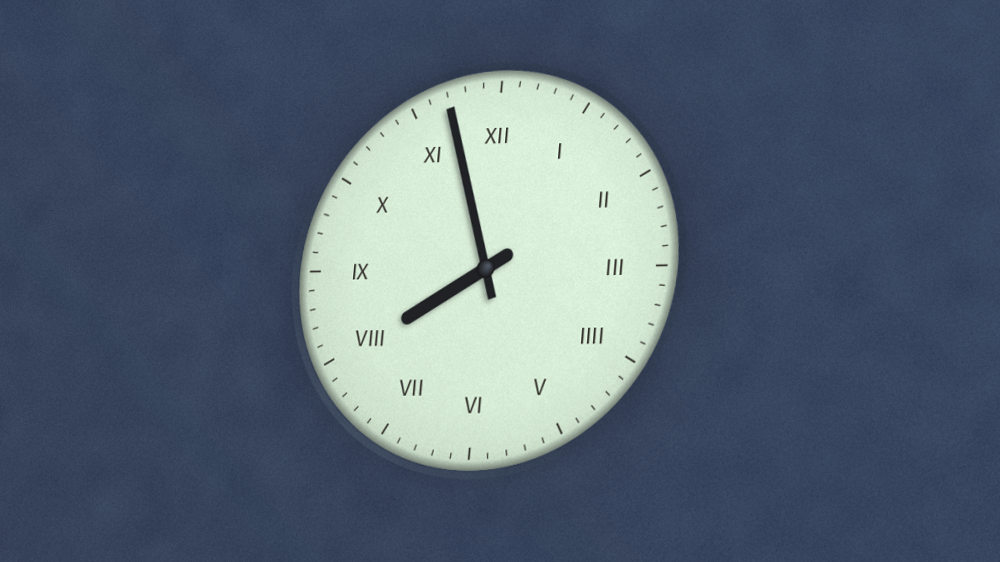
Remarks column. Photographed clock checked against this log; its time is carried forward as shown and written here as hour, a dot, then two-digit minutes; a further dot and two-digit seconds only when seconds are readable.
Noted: 7.57
